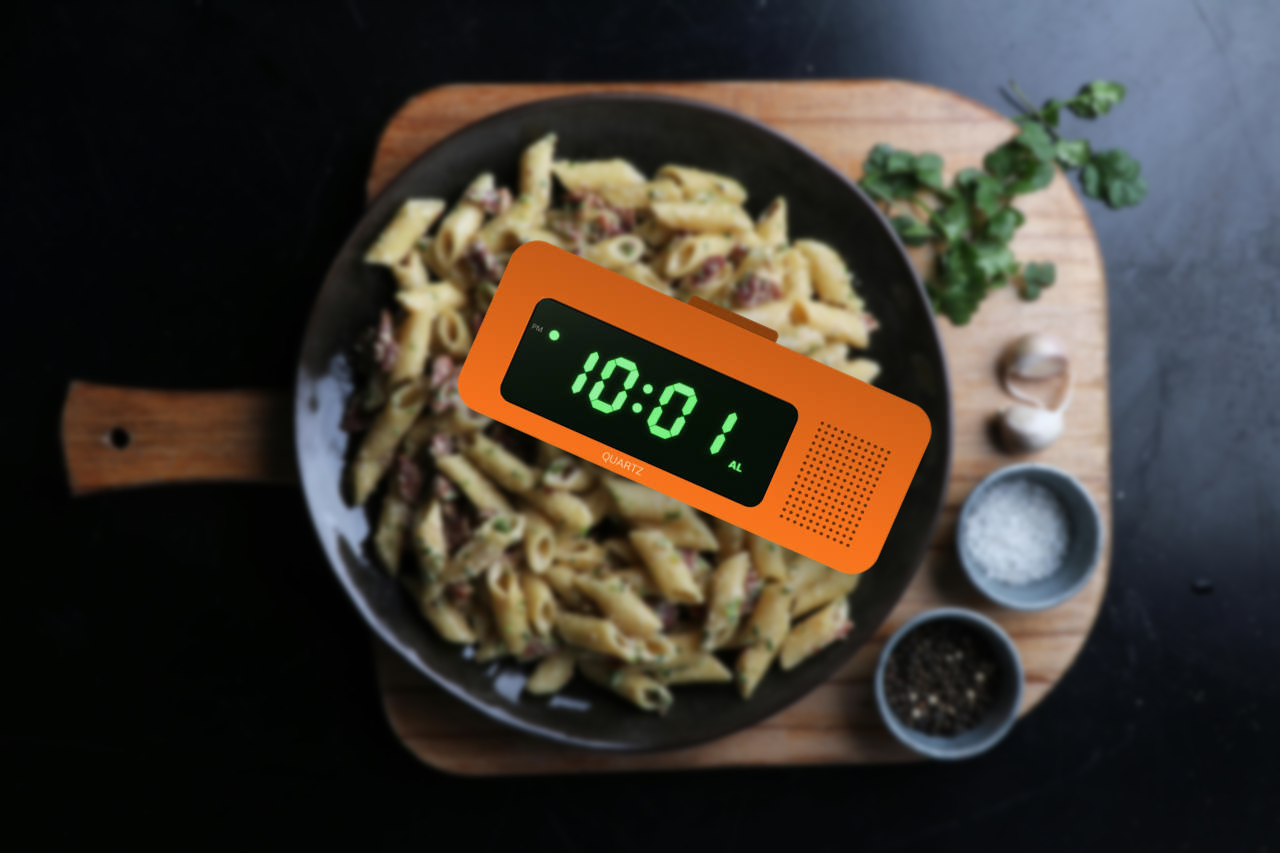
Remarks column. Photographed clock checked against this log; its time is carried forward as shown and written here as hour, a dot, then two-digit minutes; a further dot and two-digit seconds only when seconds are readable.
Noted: 10.01
